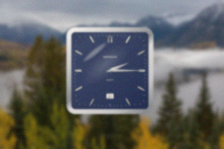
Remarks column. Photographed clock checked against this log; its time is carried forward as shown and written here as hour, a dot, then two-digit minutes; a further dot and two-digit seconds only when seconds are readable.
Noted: 2.15
